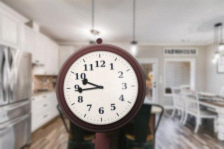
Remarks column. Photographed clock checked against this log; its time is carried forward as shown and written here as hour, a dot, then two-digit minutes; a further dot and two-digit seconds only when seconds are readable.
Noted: 9.44
